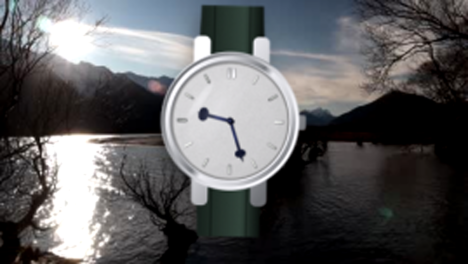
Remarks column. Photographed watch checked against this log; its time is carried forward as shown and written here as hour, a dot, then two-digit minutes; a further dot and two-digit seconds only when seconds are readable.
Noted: 9.27
